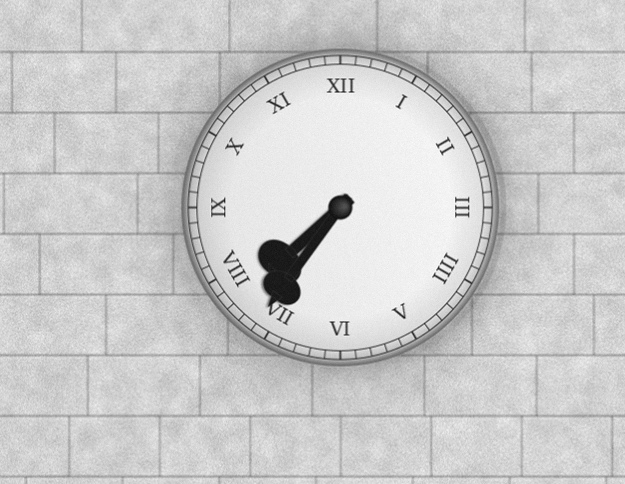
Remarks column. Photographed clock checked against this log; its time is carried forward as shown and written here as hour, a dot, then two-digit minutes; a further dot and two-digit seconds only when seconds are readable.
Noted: 7.36
